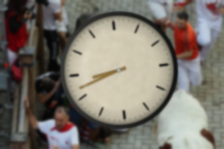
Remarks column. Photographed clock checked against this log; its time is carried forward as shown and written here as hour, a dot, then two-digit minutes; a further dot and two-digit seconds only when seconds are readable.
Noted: 8.42
